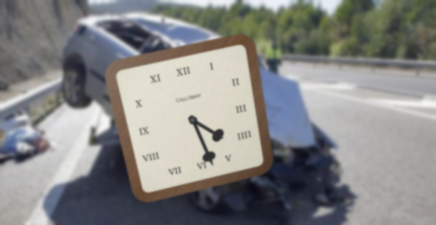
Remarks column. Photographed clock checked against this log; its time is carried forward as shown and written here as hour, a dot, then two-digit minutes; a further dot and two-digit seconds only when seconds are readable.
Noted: 4.28
